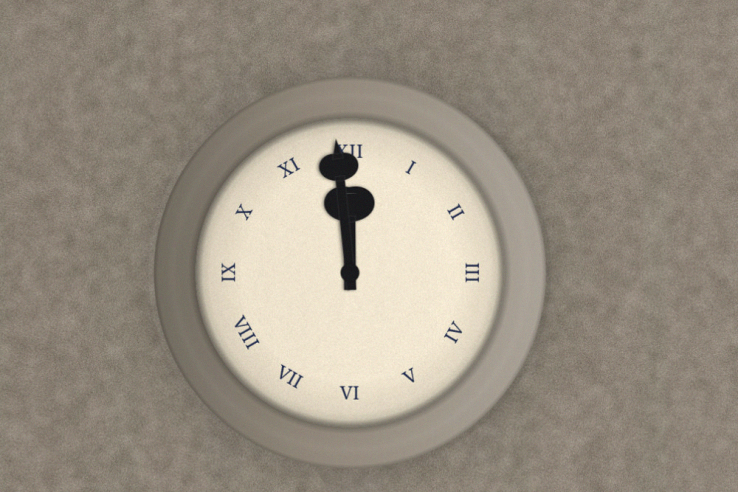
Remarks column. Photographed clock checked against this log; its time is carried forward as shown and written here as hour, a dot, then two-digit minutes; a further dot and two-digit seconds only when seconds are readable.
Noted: 11.59
